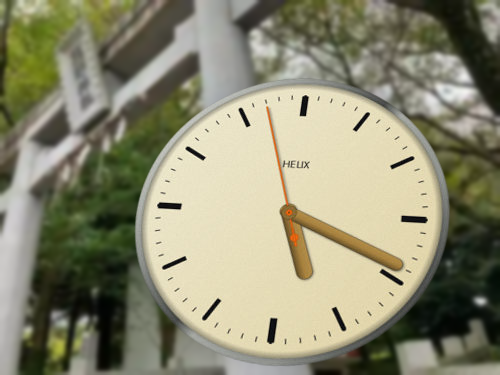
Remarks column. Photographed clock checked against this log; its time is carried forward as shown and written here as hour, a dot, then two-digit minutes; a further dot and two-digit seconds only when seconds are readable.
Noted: 5.18.57
